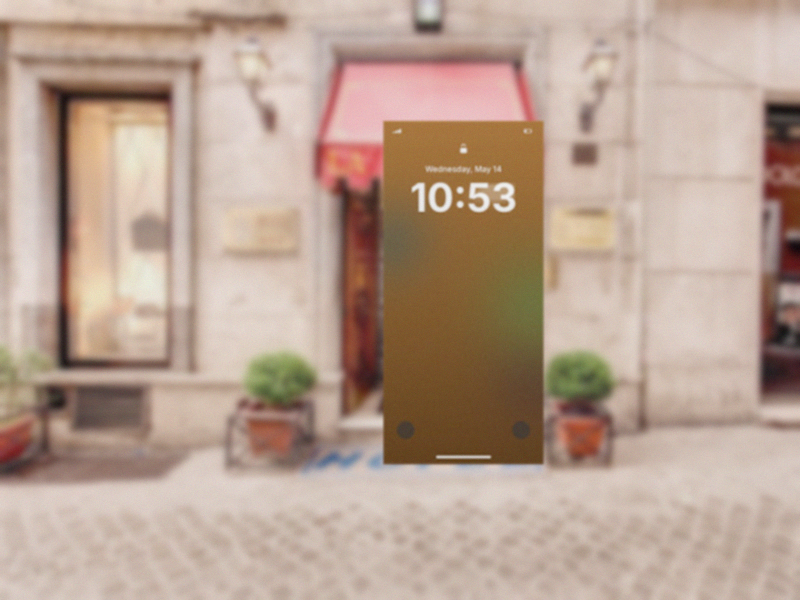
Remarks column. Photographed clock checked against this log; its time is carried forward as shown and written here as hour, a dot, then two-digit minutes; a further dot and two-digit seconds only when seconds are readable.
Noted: 10.53
